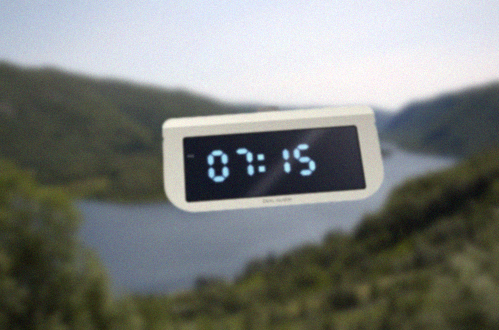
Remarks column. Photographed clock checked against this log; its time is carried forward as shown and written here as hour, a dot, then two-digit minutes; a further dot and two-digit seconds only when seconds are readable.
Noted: 7.15
